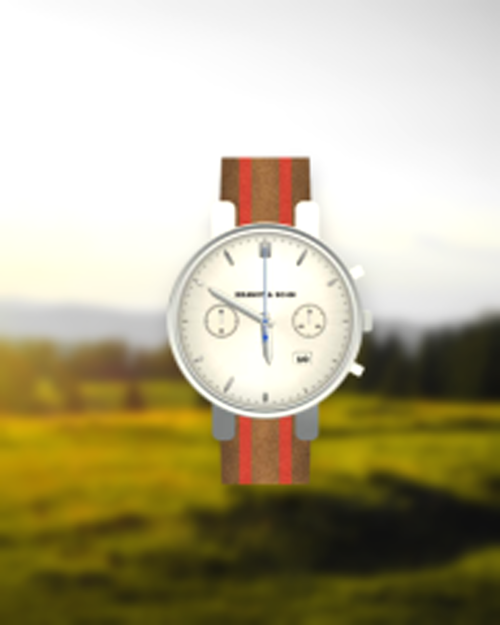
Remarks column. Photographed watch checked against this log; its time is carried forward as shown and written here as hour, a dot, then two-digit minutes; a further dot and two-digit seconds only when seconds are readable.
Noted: 5.50
